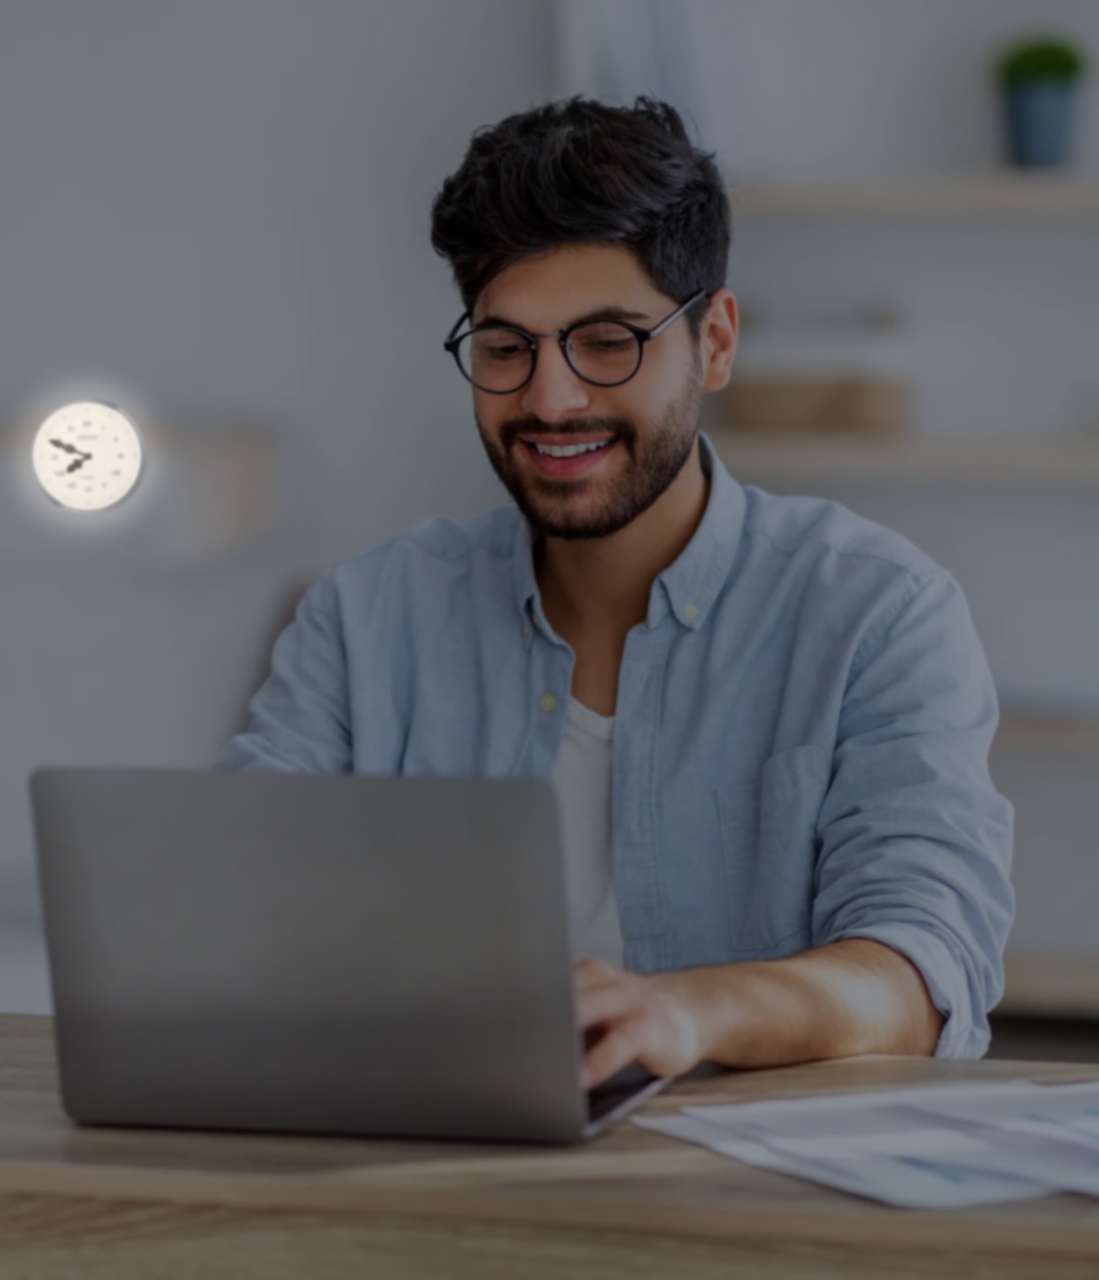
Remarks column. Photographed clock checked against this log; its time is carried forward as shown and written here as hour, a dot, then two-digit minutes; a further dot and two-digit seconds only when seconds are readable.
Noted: 7.49
